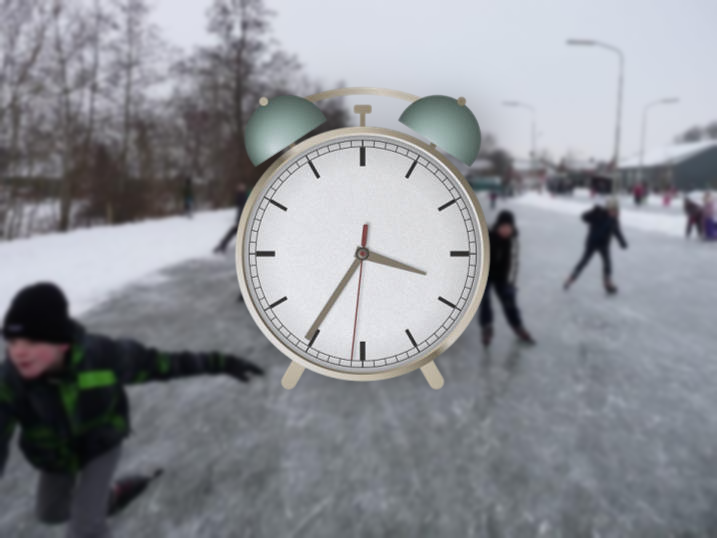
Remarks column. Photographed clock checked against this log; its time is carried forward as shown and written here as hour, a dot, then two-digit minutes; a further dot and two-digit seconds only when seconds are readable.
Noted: 3.35.31
